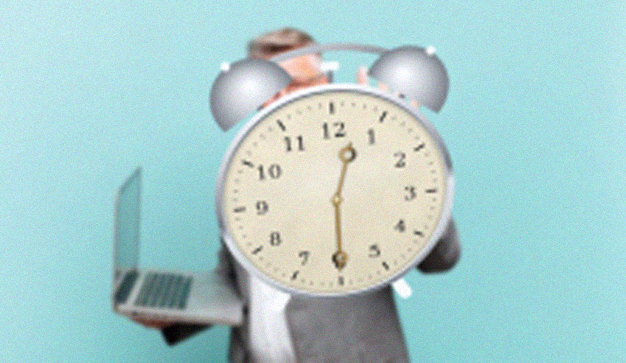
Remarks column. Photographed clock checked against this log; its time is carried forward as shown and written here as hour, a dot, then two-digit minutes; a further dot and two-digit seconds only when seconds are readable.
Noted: 12.30
